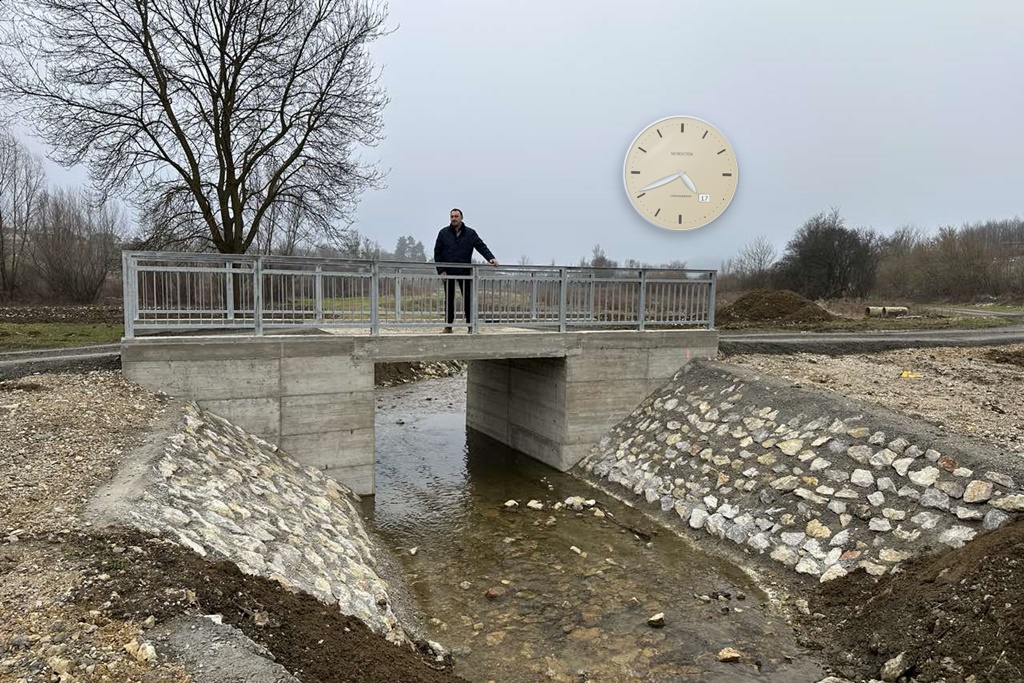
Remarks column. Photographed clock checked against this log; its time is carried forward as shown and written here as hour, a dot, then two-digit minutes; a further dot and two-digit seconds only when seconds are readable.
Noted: 4.41
